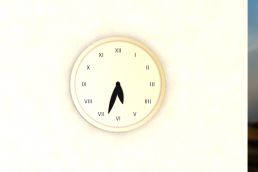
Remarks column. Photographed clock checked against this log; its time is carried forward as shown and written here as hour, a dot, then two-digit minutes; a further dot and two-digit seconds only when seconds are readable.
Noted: 5.33
